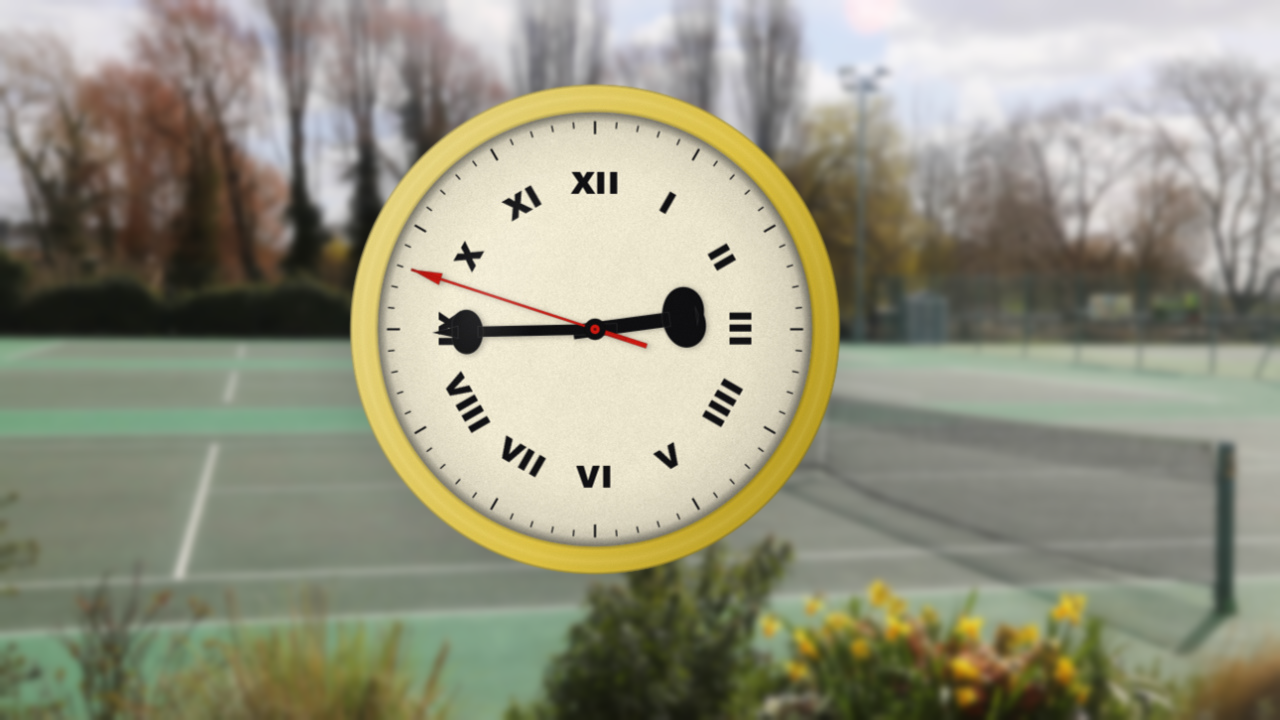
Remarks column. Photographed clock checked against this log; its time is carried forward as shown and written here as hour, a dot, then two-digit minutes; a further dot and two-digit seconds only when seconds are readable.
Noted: 2.44.48
